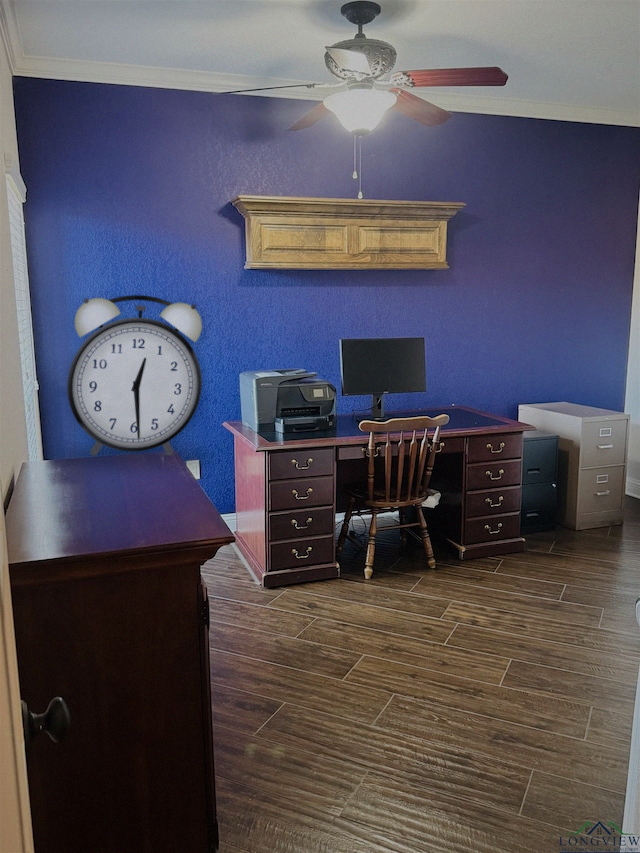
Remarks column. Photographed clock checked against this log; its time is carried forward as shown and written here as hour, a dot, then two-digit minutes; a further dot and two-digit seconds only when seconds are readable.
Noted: 12.29
